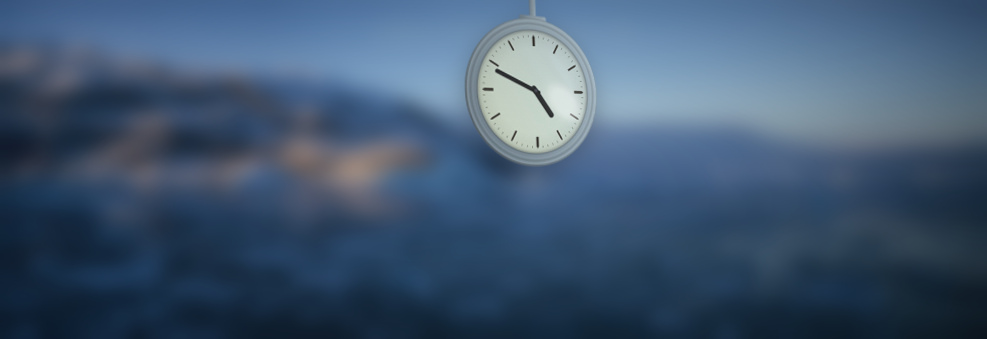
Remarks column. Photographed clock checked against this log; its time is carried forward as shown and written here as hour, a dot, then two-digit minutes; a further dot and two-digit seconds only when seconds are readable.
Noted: 4.49
